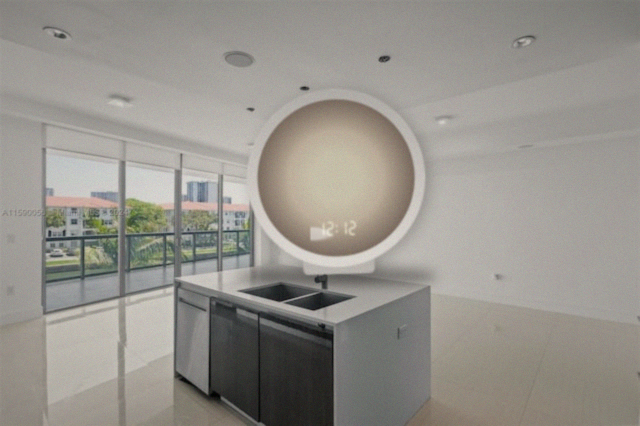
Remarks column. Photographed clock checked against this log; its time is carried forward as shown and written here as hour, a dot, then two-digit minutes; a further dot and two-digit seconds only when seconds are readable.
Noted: 12.12
